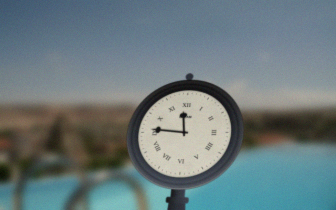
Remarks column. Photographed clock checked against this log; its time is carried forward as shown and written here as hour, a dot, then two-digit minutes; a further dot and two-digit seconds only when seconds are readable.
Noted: 11.46
